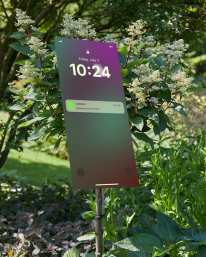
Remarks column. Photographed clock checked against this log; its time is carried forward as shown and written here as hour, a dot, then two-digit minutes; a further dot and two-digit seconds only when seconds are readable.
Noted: 10.24
